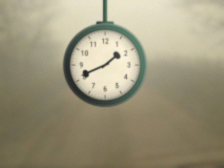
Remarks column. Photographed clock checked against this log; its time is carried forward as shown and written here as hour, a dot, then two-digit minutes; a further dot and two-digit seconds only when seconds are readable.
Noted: 1.41
